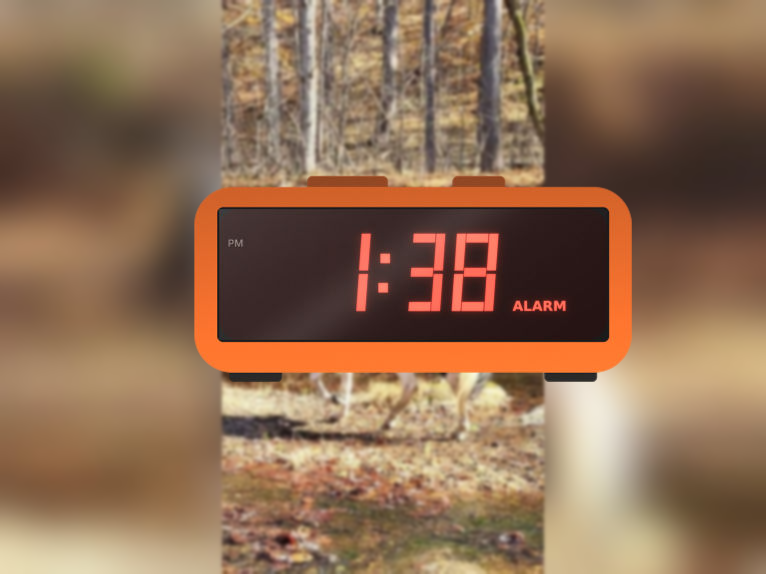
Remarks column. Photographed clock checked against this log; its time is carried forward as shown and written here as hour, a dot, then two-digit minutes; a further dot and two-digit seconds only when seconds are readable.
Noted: 1.38
